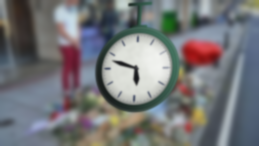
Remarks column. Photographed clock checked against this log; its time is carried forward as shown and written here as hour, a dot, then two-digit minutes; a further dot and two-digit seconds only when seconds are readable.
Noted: 5.48
